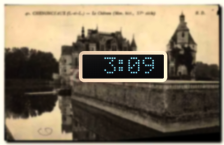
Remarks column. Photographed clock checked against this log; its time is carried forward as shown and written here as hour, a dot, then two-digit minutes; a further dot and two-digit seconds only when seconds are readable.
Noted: 3.09
